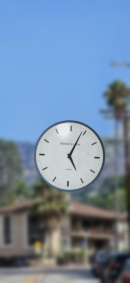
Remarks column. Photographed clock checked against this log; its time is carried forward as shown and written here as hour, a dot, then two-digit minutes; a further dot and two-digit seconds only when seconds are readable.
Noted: 5.04
